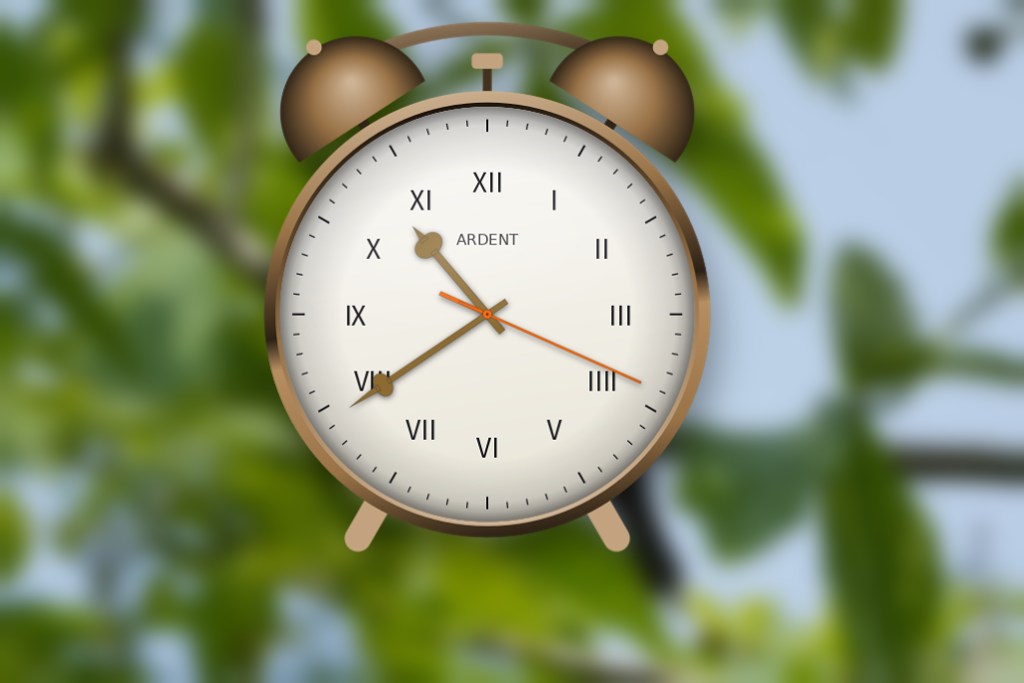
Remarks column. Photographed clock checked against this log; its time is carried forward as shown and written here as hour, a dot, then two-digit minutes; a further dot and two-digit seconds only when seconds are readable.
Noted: 10.39.19
